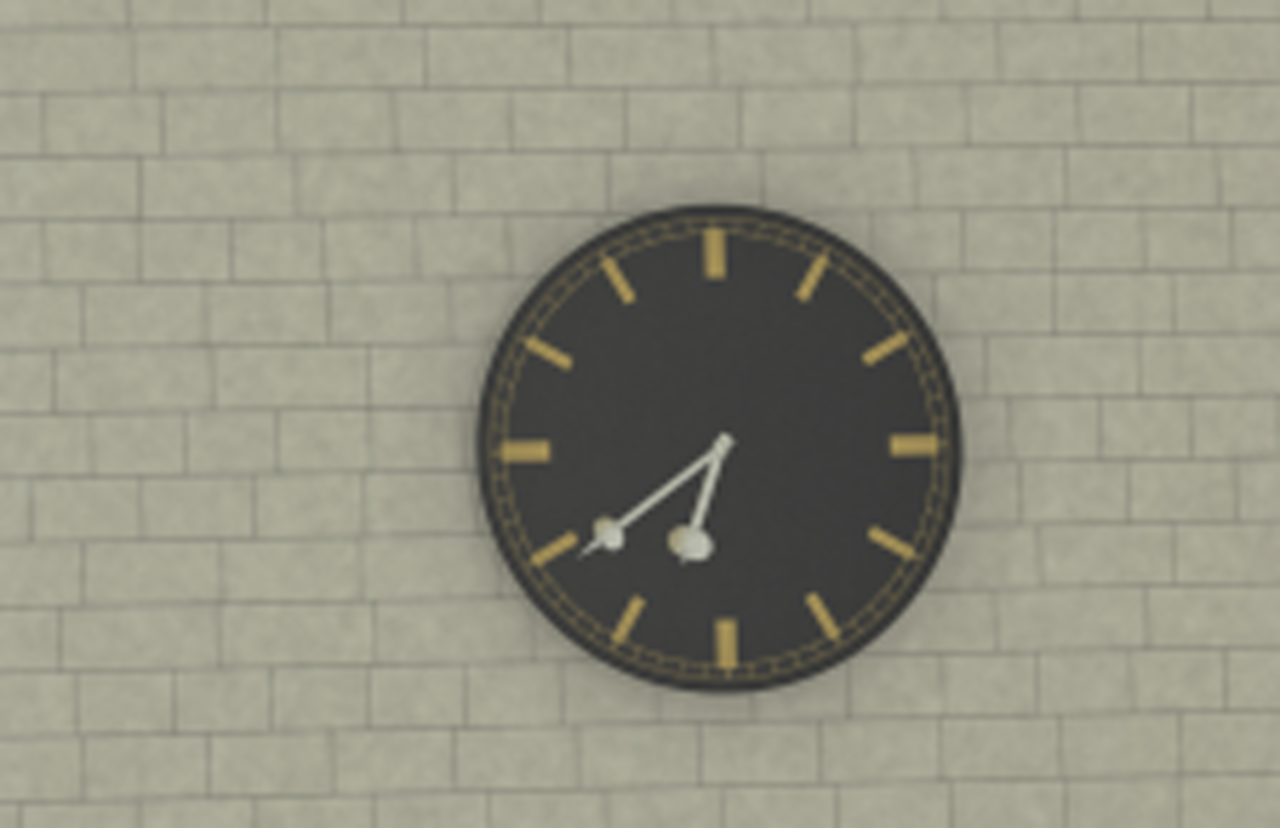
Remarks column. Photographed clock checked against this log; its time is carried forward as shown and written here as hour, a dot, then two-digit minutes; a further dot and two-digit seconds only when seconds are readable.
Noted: 6.39
